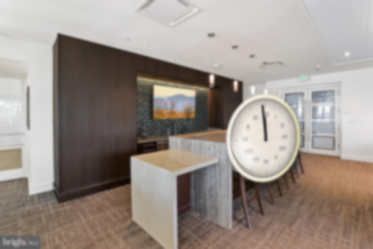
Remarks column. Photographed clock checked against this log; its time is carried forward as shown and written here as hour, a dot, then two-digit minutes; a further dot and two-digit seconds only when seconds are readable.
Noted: 11.59
